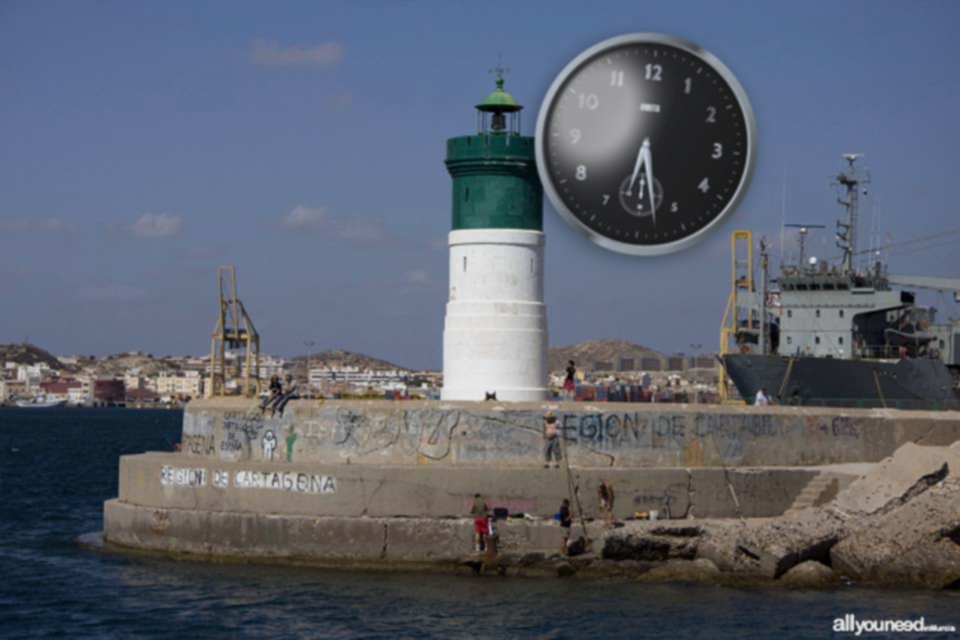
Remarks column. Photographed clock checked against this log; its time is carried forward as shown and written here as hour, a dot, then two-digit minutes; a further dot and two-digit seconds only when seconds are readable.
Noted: 6.28
